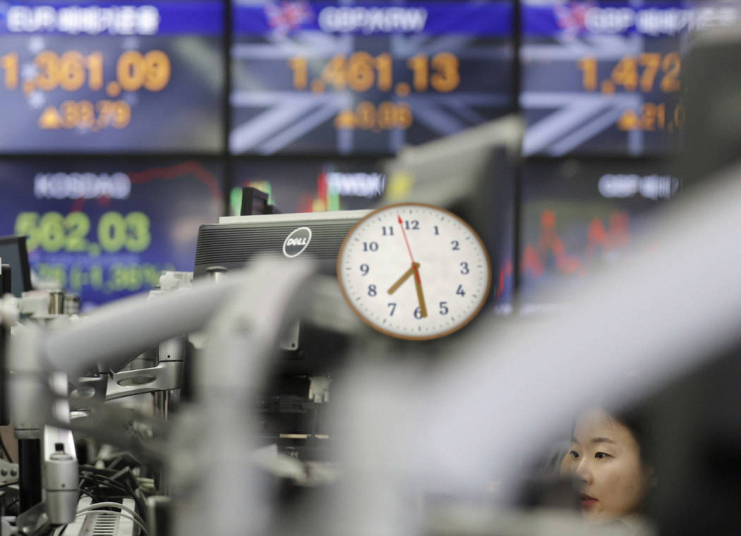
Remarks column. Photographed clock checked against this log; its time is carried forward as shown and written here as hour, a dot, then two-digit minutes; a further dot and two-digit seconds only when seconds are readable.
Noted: 7.28.58
